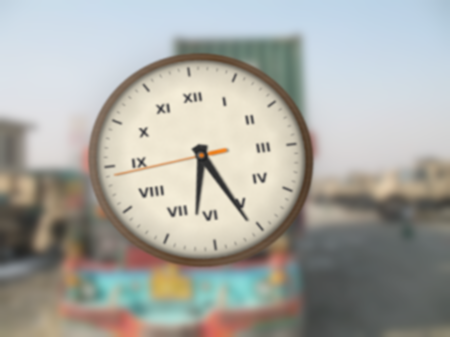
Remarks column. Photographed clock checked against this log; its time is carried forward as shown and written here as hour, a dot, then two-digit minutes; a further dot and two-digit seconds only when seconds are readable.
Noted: 6.25.44
